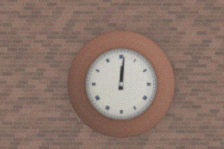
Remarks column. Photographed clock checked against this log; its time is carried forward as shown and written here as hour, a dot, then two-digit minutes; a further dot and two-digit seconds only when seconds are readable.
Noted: 12.01
